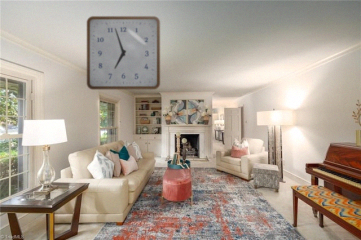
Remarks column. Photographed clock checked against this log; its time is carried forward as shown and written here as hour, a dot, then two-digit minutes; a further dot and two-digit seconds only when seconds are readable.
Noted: 6.57
